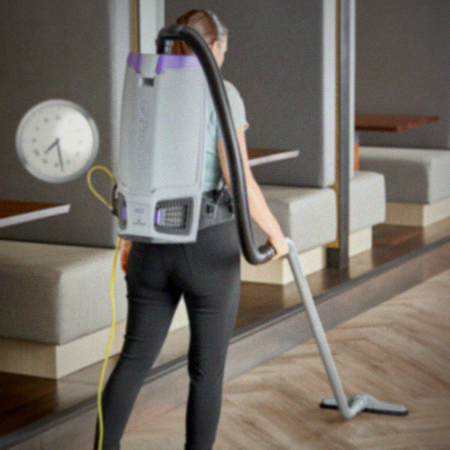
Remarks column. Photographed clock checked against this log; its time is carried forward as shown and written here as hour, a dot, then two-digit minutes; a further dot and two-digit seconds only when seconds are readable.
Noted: 7.28
